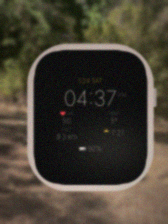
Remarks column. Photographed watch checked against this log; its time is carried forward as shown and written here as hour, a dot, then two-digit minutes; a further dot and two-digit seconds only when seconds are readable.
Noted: 4.37
